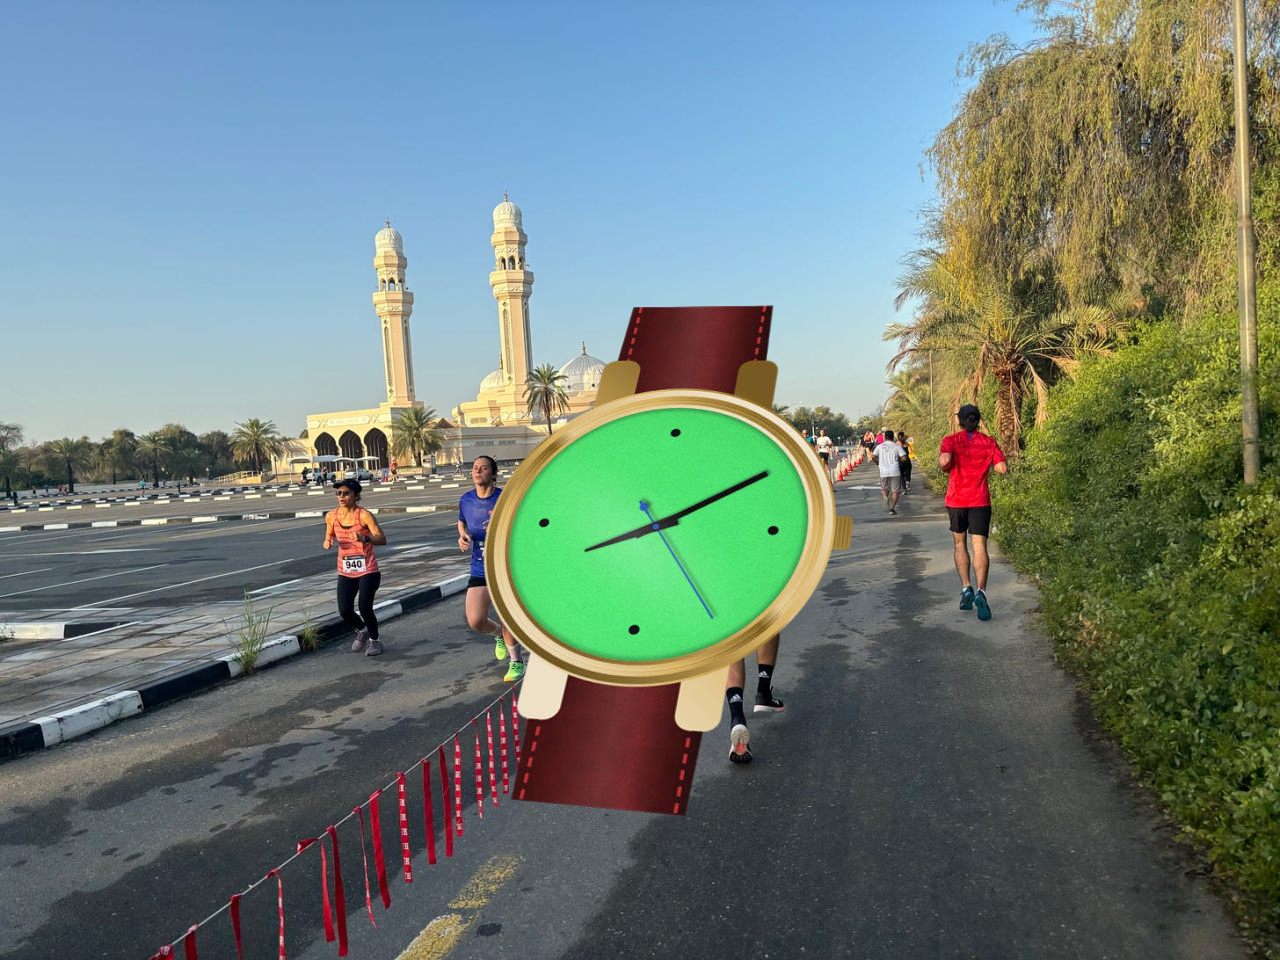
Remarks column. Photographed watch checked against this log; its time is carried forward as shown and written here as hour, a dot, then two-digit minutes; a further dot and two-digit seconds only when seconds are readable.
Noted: 8.09.24
